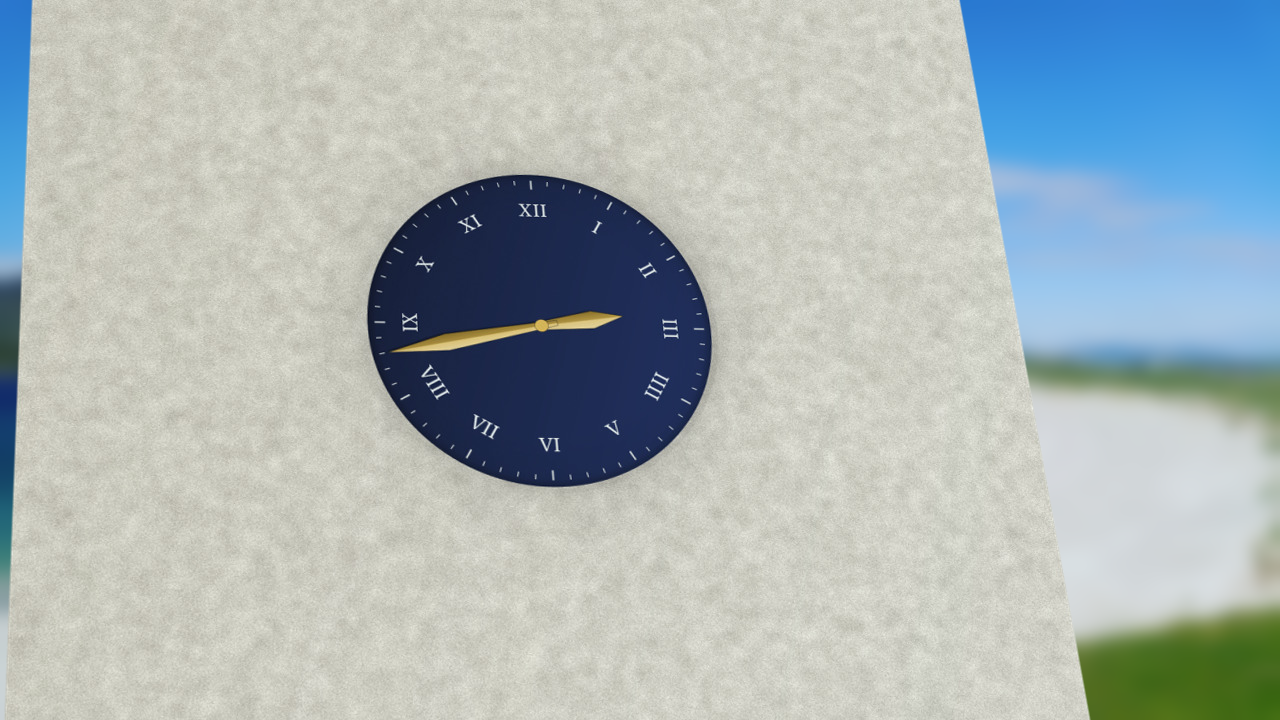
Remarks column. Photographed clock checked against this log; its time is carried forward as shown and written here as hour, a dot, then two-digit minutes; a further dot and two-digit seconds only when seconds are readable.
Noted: 2.43
